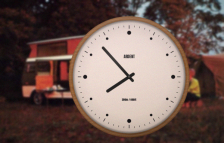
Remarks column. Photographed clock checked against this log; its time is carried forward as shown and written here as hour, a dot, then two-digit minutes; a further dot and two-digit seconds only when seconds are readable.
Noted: 7.53
